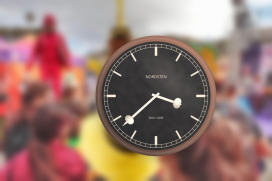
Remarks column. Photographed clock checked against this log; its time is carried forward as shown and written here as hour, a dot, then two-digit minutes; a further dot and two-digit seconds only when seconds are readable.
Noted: 3.38
